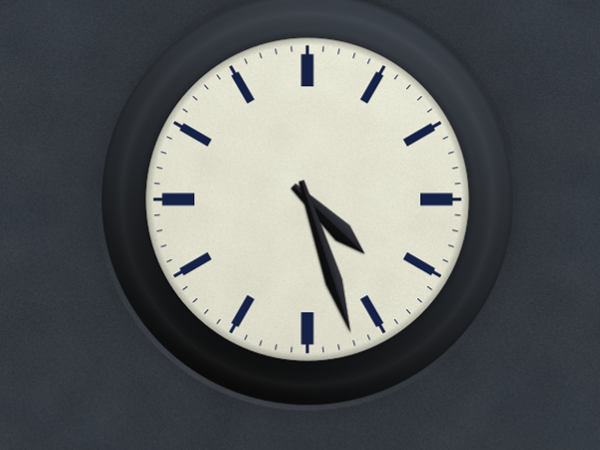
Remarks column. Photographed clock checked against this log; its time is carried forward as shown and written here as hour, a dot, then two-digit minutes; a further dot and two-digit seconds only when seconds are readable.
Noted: 4.27
